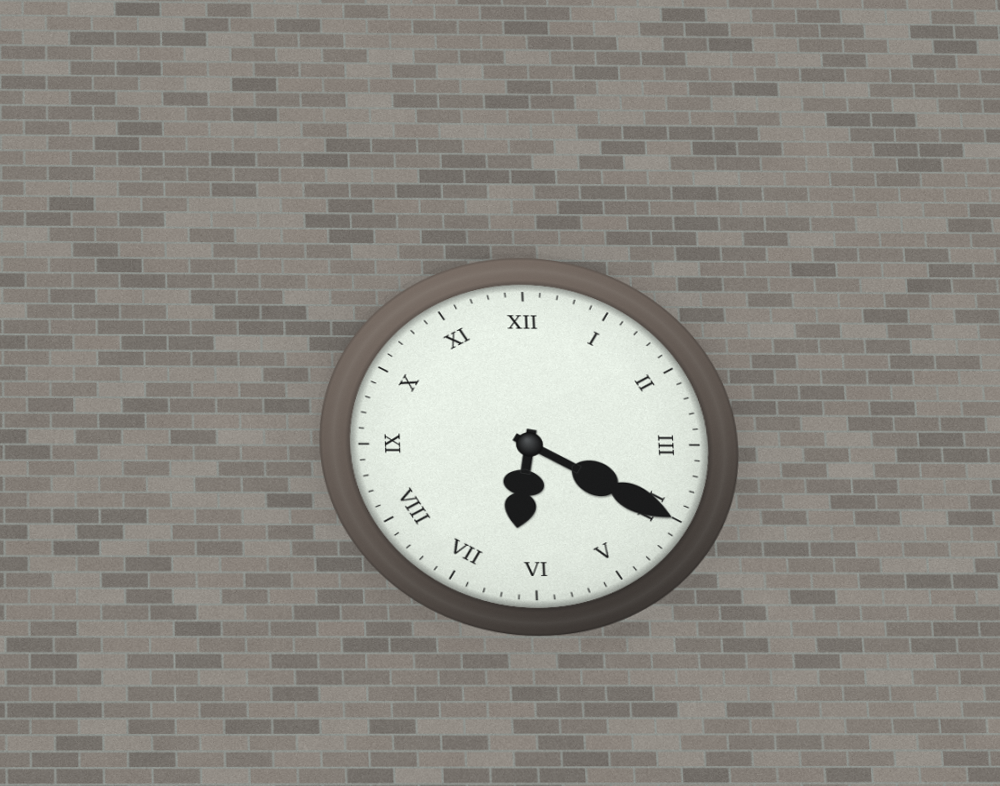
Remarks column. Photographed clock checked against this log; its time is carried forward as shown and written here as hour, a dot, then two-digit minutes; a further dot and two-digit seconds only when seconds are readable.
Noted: 6.20
